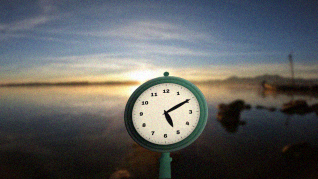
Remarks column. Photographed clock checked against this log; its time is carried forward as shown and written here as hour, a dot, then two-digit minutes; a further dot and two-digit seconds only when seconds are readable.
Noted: 5.10
